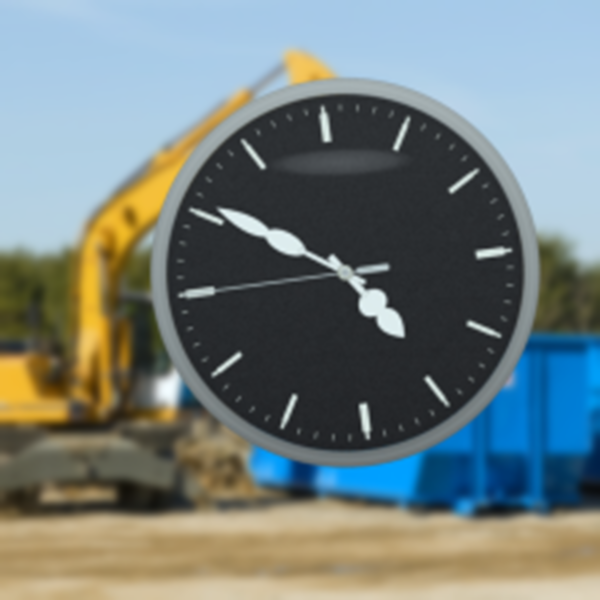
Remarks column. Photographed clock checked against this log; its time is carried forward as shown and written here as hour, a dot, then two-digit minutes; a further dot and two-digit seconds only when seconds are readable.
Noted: 4.50.45
